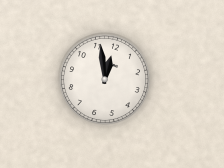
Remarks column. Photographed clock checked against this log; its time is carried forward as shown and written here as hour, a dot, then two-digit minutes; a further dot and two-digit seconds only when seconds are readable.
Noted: 11.56
